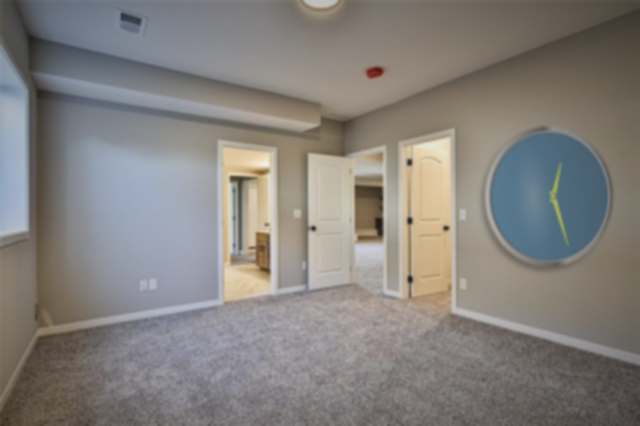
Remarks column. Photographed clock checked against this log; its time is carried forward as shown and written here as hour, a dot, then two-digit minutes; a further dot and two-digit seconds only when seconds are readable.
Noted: 12.27
